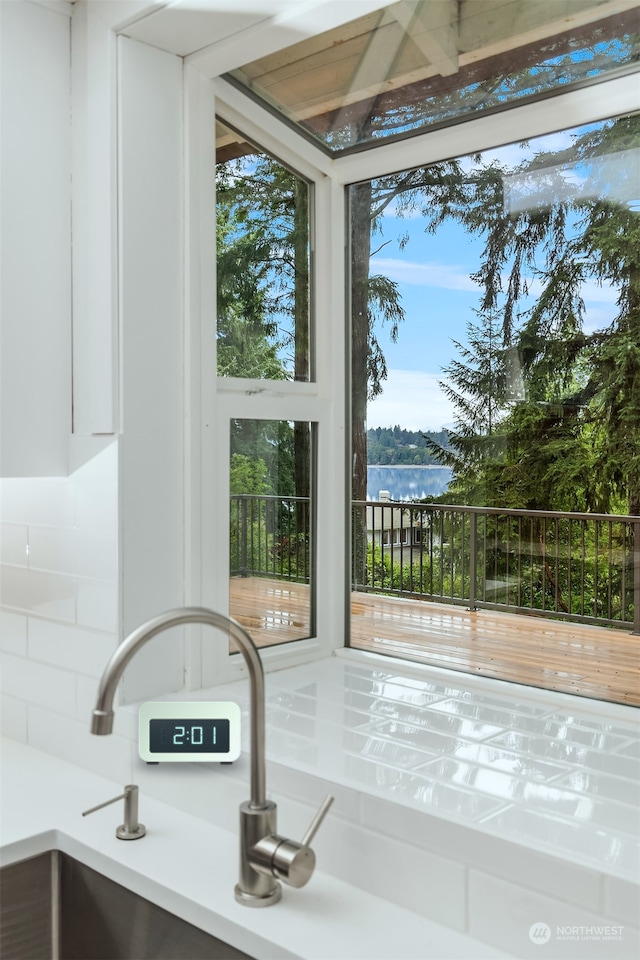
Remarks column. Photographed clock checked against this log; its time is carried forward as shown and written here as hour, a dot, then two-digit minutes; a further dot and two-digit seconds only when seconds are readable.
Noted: 2.01
